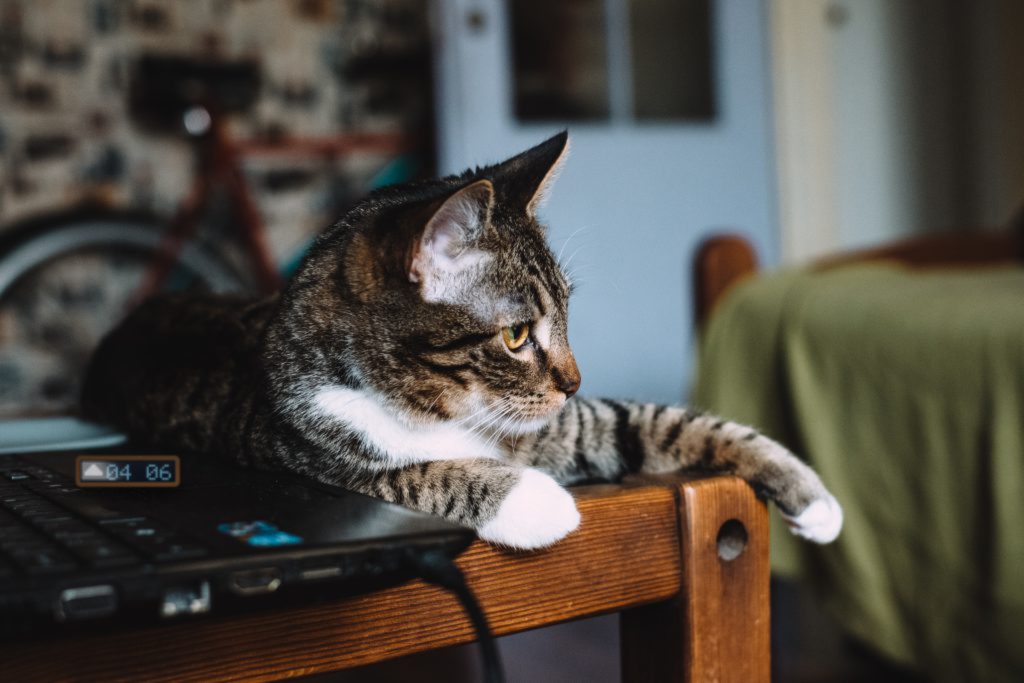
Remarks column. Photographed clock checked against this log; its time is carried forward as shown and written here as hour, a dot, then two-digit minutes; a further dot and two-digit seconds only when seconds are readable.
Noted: 4.06
